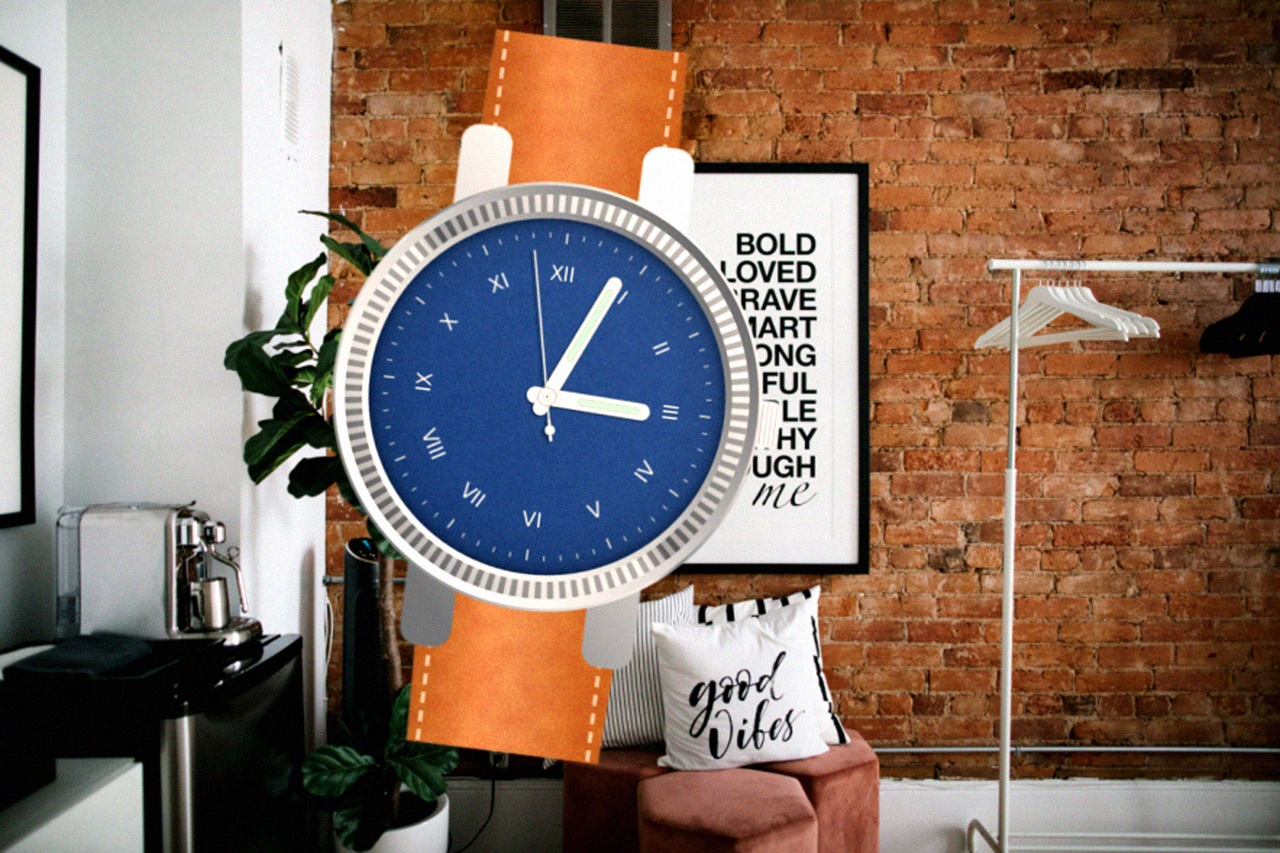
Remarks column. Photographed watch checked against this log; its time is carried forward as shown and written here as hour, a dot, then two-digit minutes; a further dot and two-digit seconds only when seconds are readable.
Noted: 3.03.58
